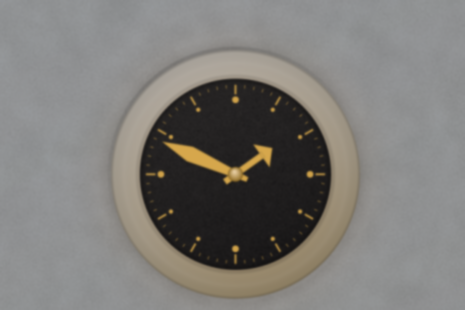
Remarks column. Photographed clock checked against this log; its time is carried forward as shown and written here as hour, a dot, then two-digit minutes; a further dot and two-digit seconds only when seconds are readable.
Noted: 1.49
